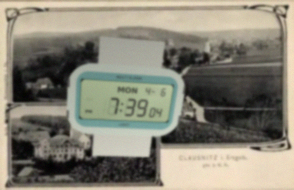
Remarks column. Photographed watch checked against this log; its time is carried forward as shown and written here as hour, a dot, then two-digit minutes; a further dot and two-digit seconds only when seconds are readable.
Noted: 7.39
